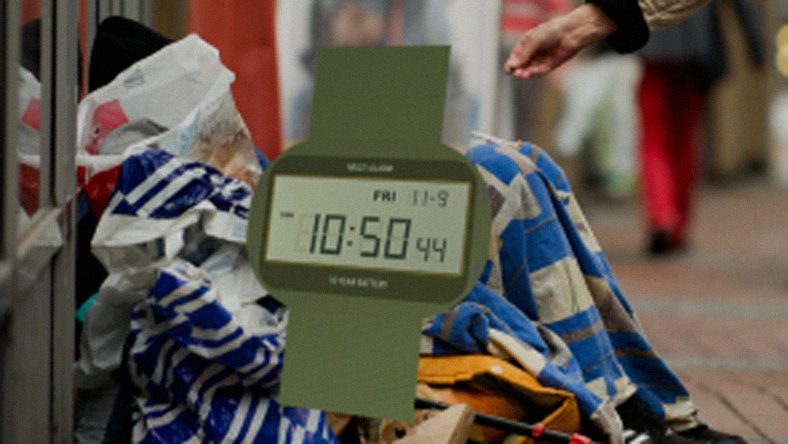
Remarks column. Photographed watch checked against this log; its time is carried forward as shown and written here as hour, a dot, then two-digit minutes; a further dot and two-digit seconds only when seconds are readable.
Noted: 10.50.44
